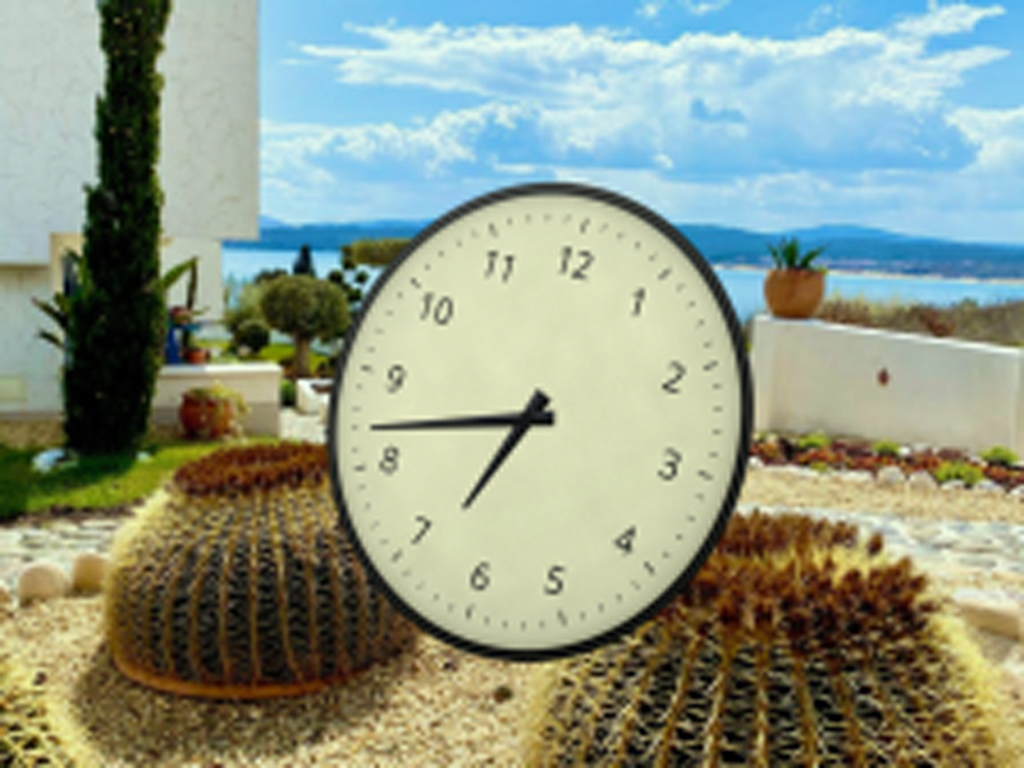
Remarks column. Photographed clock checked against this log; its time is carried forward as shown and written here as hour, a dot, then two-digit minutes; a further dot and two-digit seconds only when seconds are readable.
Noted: 6.42
